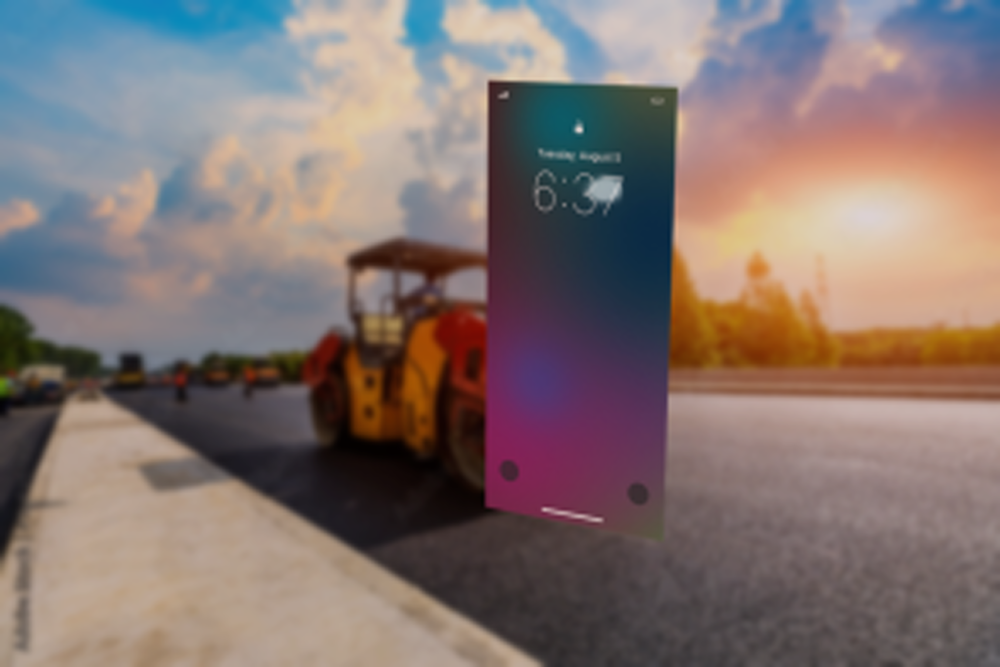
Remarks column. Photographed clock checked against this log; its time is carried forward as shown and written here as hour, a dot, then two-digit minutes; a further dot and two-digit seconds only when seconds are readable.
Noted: 6.37
